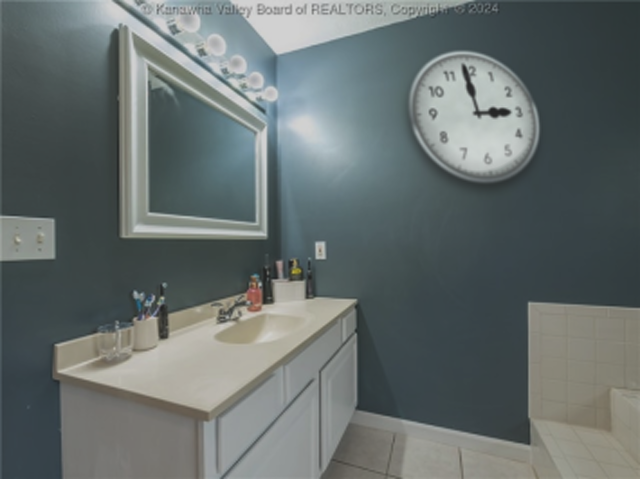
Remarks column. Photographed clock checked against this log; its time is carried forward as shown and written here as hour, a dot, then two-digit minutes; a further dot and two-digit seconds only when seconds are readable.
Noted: 2.59
